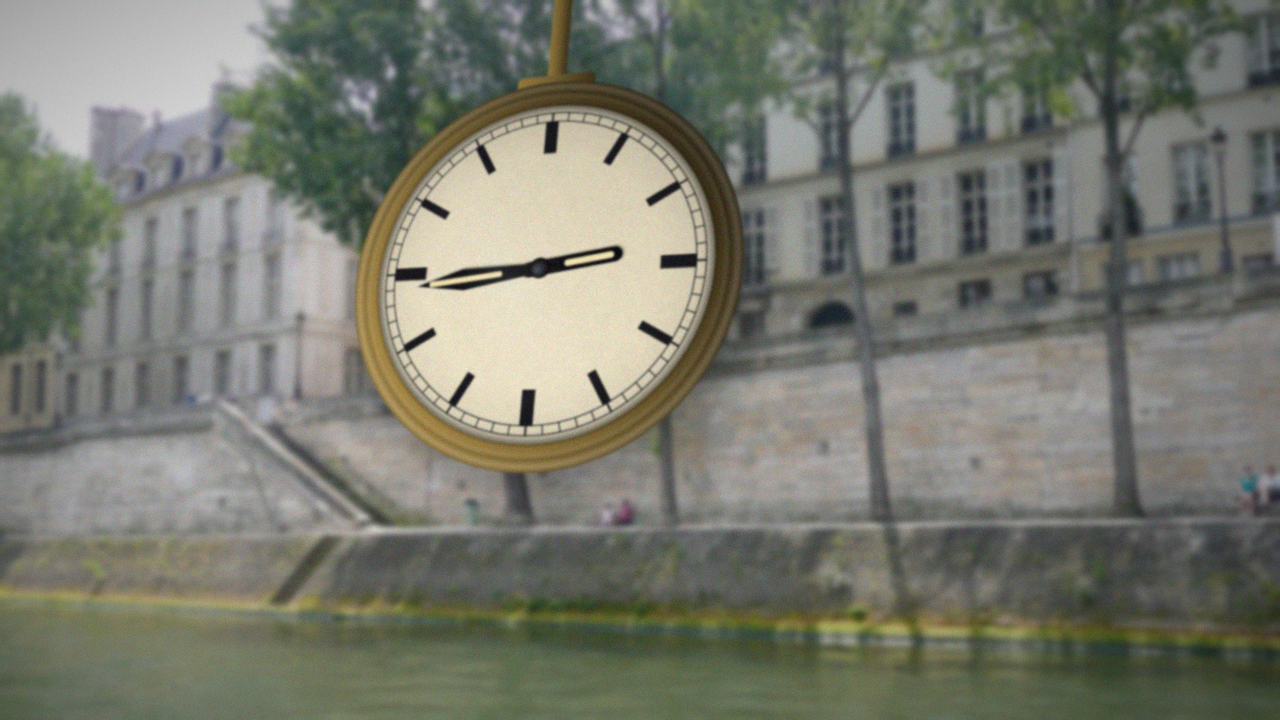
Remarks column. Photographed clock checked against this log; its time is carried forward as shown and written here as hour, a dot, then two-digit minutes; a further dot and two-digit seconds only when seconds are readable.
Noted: 2.44
